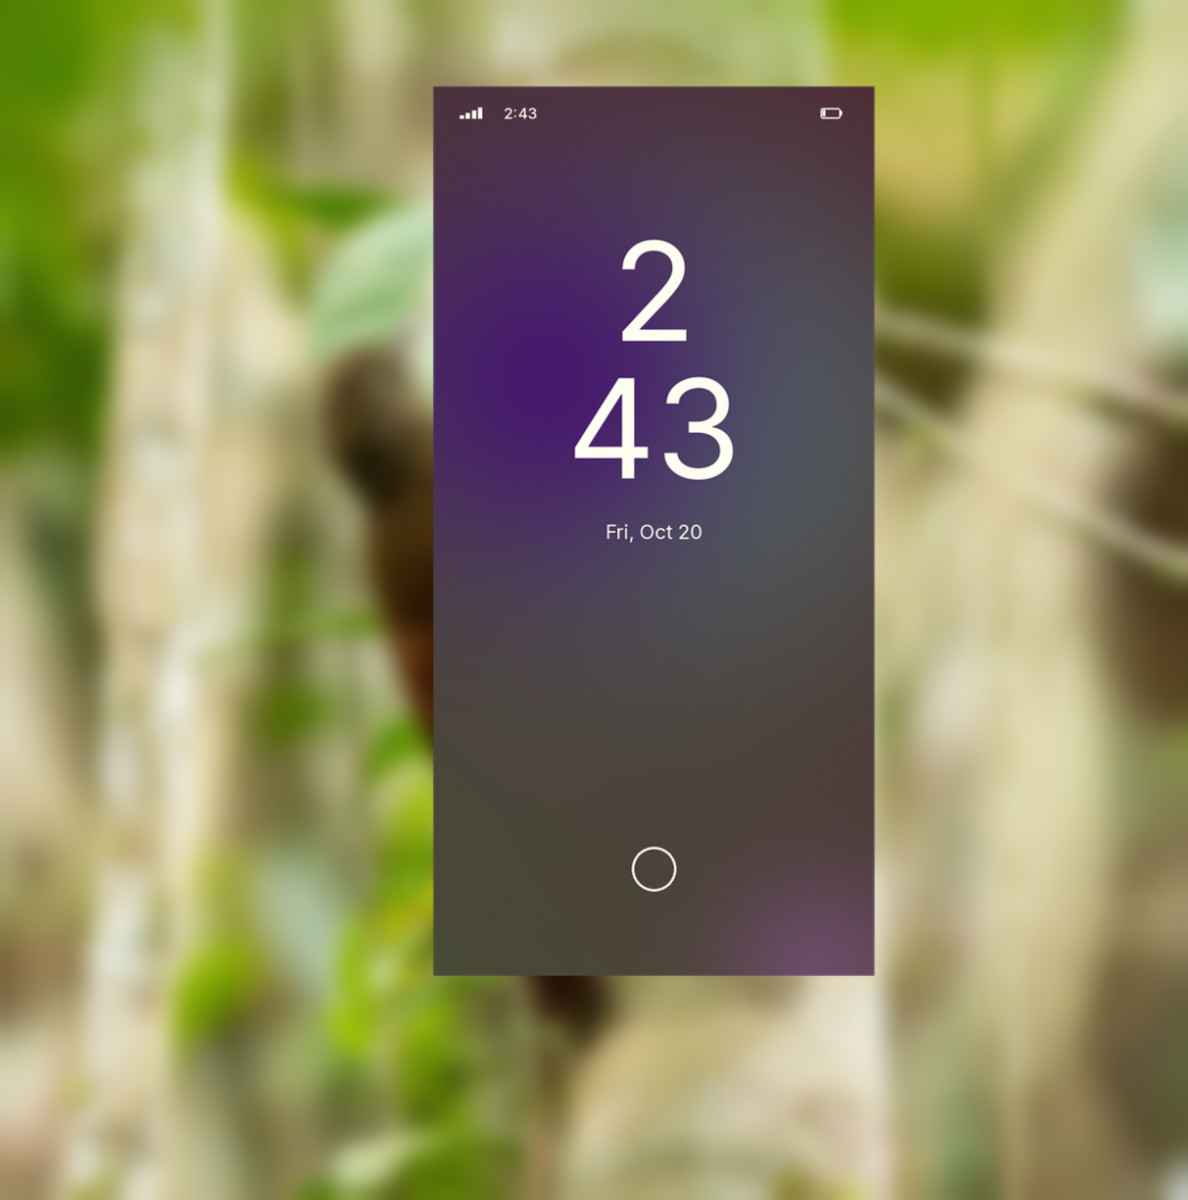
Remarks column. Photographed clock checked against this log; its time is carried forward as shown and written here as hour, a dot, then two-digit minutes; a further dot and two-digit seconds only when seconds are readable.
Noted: 2.43
